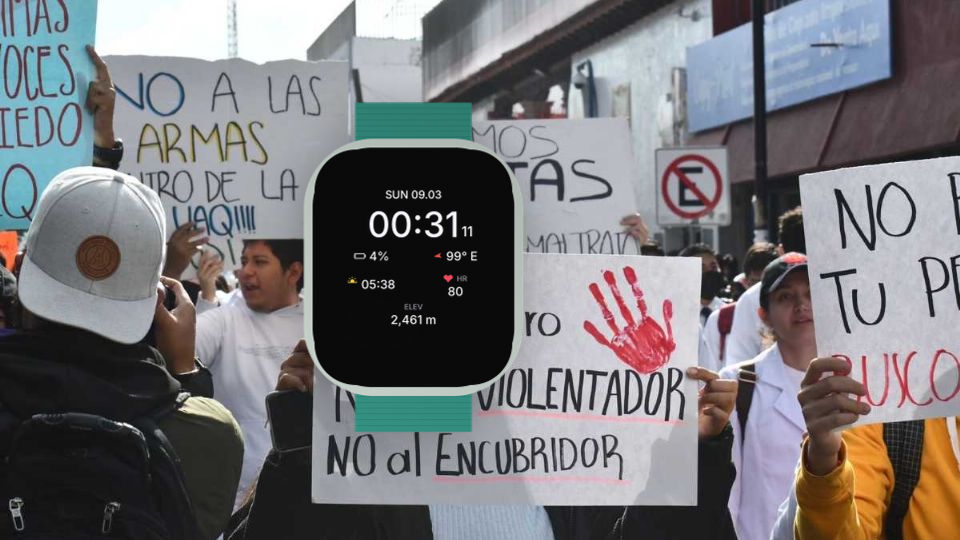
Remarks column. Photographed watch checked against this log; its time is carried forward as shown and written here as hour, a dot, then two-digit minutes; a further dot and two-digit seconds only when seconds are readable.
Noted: 0.31.11
